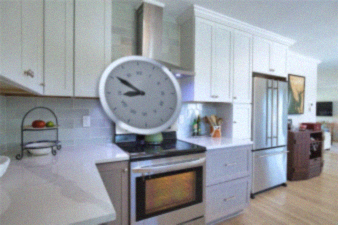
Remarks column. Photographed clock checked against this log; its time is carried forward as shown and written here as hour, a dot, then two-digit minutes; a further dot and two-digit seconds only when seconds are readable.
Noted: 8.51
